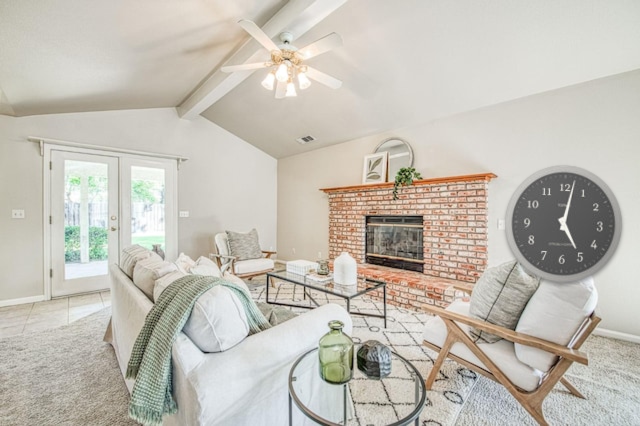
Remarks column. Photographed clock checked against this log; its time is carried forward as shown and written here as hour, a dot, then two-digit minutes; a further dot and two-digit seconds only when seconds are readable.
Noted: 5.02
